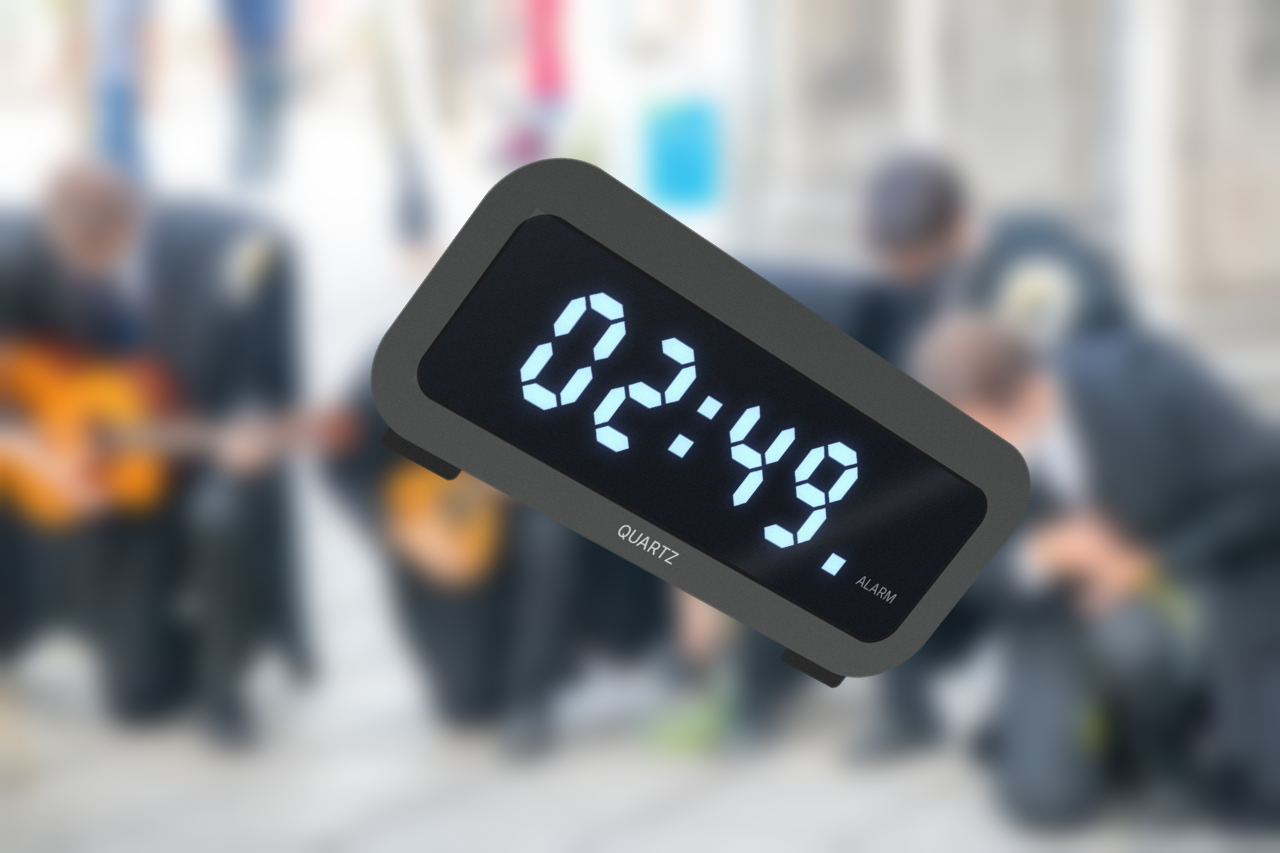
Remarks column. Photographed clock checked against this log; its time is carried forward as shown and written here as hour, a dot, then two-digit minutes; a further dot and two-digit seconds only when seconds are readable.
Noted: 2.49
